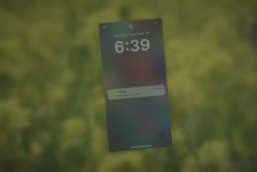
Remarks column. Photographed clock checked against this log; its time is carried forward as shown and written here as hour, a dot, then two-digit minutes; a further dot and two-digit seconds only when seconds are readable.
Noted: 6.39
